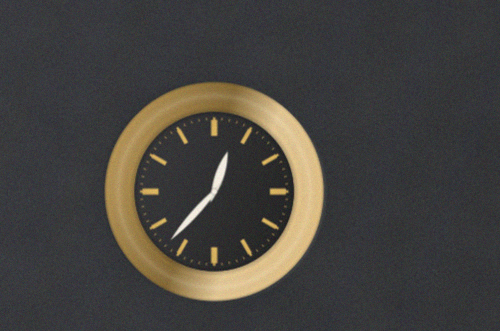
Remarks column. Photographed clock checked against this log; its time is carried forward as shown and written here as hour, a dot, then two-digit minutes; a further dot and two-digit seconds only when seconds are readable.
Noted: 12.37
